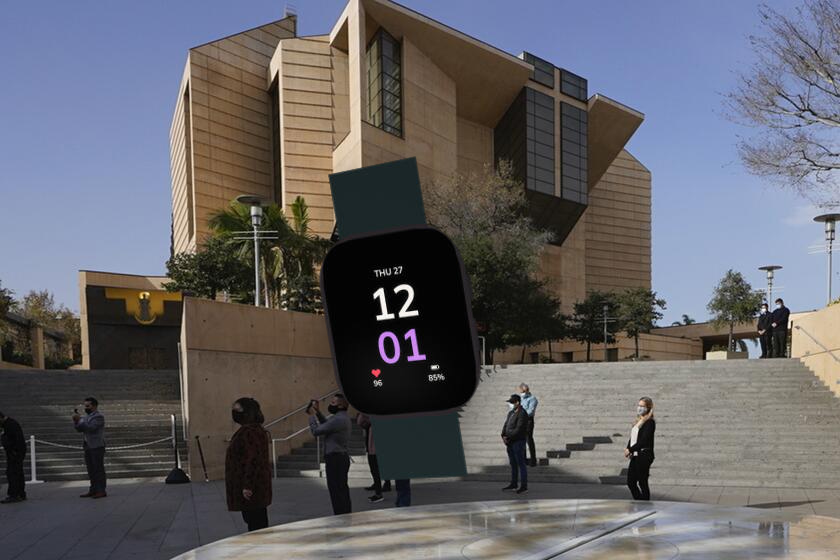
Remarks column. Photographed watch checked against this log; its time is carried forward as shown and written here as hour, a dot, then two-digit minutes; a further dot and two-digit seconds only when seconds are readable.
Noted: 12.01
